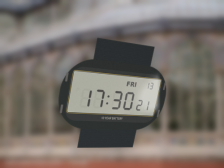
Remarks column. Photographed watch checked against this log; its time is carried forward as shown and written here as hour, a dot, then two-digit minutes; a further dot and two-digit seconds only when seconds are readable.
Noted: 17.30.21
